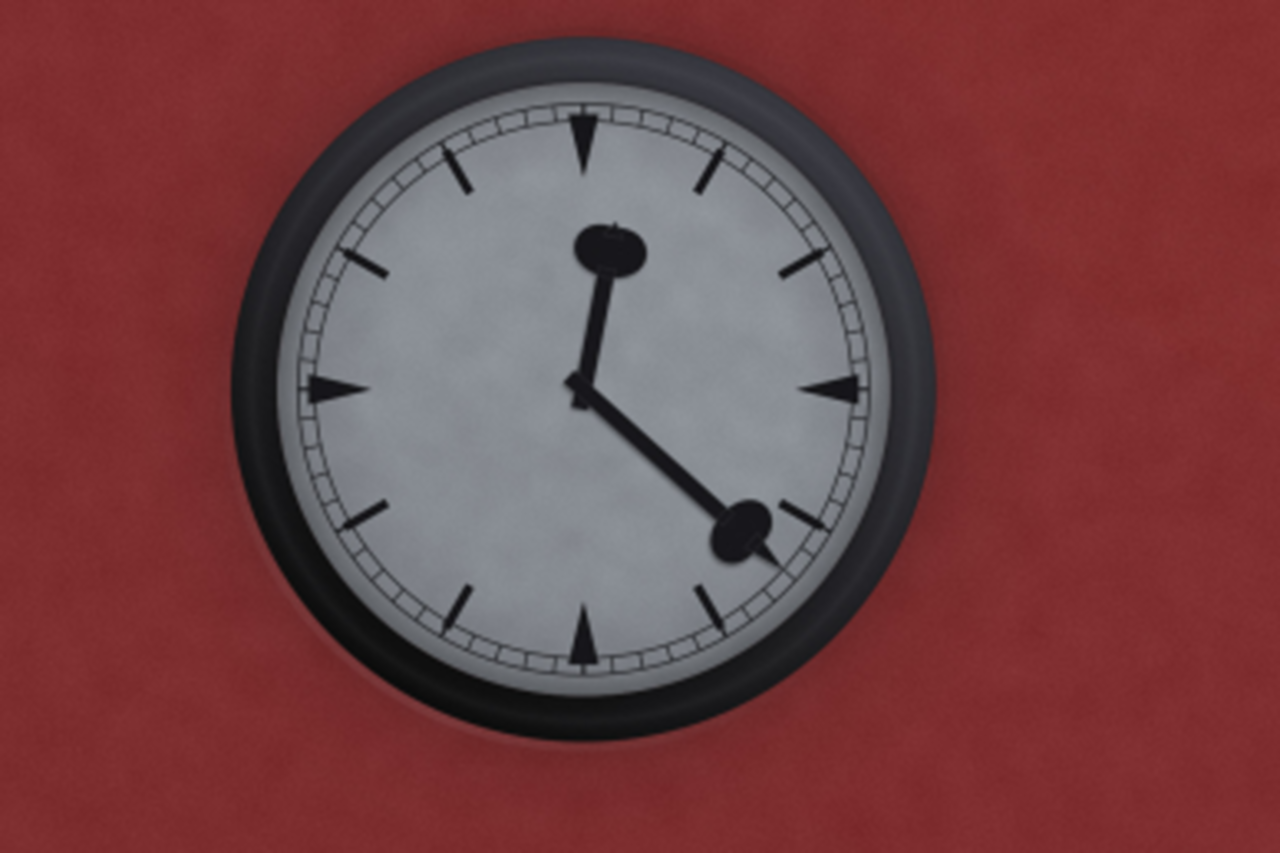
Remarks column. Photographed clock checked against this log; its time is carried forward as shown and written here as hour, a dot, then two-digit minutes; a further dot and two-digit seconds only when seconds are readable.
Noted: 12.22
